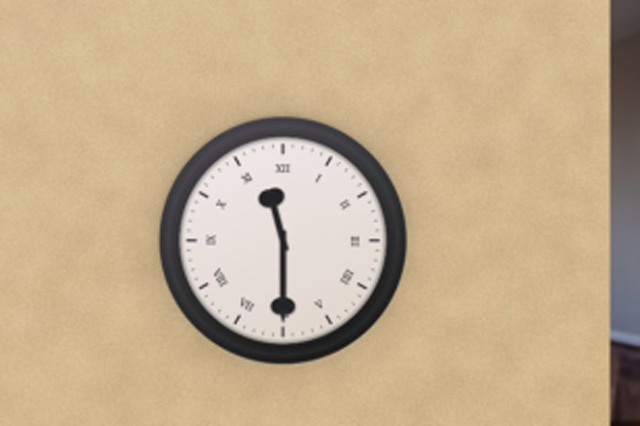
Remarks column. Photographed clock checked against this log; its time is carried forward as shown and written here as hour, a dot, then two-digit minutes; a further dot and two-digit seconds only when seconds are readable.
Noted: 11.30
